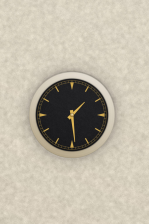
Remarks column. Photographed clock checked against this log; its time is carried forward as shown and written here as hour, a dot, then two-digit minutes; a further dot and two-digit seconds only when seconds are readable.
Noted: 1.29
